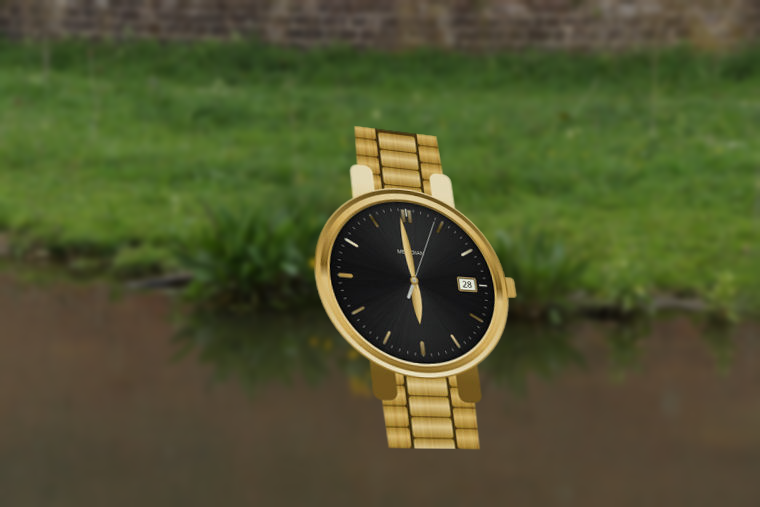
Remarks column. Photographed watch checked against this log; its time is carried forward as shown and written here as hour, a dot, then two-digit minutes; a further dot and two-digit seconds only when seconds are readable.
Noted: 5.59.04
